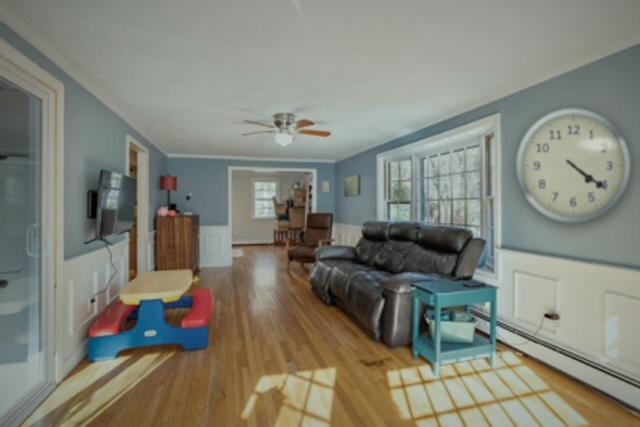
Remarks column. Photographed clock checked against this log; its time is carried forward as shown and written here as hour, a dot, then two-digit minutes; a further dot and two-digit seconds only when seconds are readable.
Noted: 4.21
